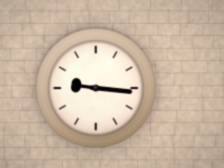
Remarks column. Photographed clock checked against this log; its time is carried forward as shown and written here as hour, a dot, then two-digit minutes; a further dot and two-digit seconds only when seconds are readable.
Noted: 9.16
